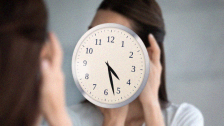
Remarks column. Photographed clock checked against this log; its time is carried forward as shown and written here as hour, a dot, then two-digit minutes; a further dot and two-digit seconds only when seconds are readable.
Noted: 4.27
